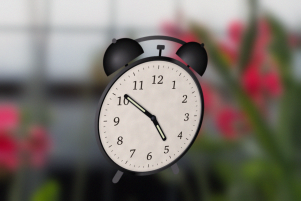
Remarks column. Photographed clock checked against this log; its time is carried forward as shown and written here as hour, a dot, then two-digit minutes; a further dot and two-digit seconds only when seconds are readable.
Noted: 4.51
